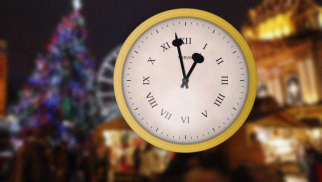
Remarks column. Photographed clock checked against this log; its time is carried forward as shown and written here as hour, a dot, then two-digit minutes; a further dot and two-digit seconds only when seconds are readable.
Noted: 12.58
